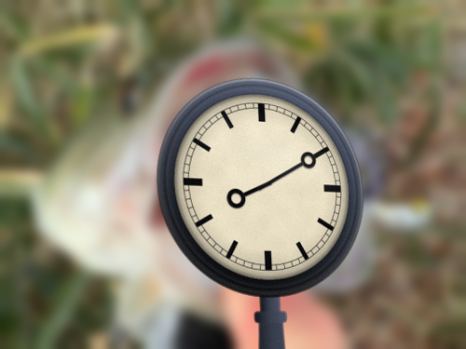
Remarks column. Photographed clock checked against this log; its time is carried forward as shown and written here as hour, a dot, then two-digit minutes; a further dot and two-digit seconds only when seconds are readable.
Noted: 8.10
